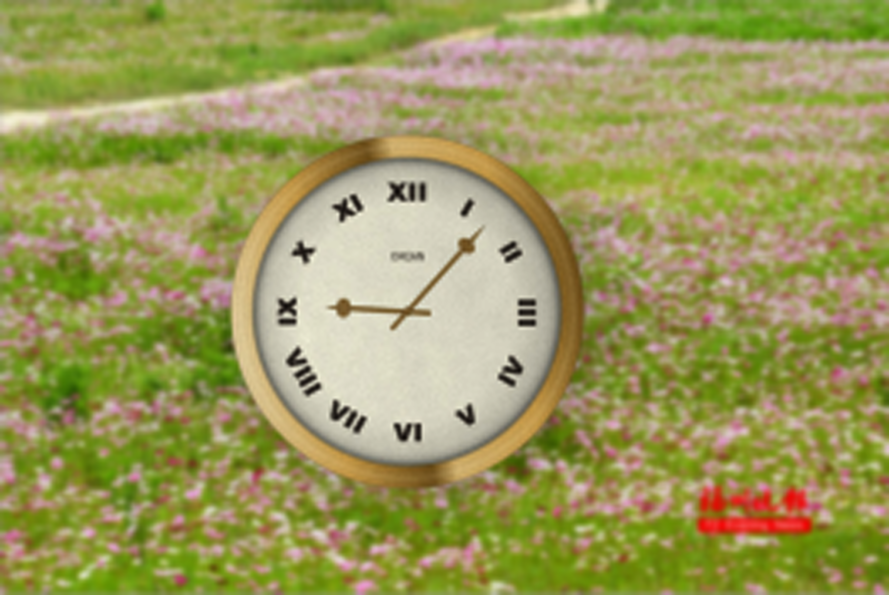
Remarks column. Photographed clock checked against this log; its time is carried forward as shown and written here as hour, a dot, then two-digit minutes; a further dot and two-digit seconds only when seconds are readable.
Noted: 9.07
